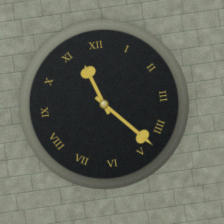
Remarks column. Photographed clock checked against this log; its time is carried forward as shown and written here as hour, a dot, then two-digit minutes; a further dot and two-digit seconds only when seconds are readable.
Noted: 11.23
